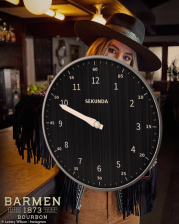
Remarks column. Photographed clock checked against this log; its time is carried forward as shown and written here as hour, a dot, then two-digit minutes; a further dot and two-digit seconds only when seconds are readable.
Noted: 9.49
